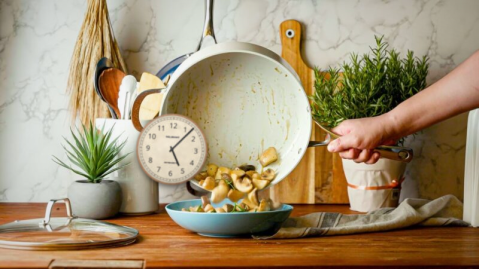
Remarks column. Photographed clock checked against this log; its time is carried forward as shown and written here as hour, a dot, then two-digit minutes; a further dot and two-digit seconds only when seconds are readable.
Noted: 5.07
